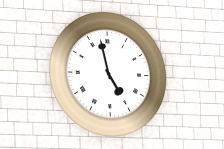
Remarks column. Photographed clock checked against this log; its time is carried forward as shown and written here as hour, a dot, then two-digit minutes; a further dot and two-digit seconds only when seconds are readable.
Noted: 4.58
